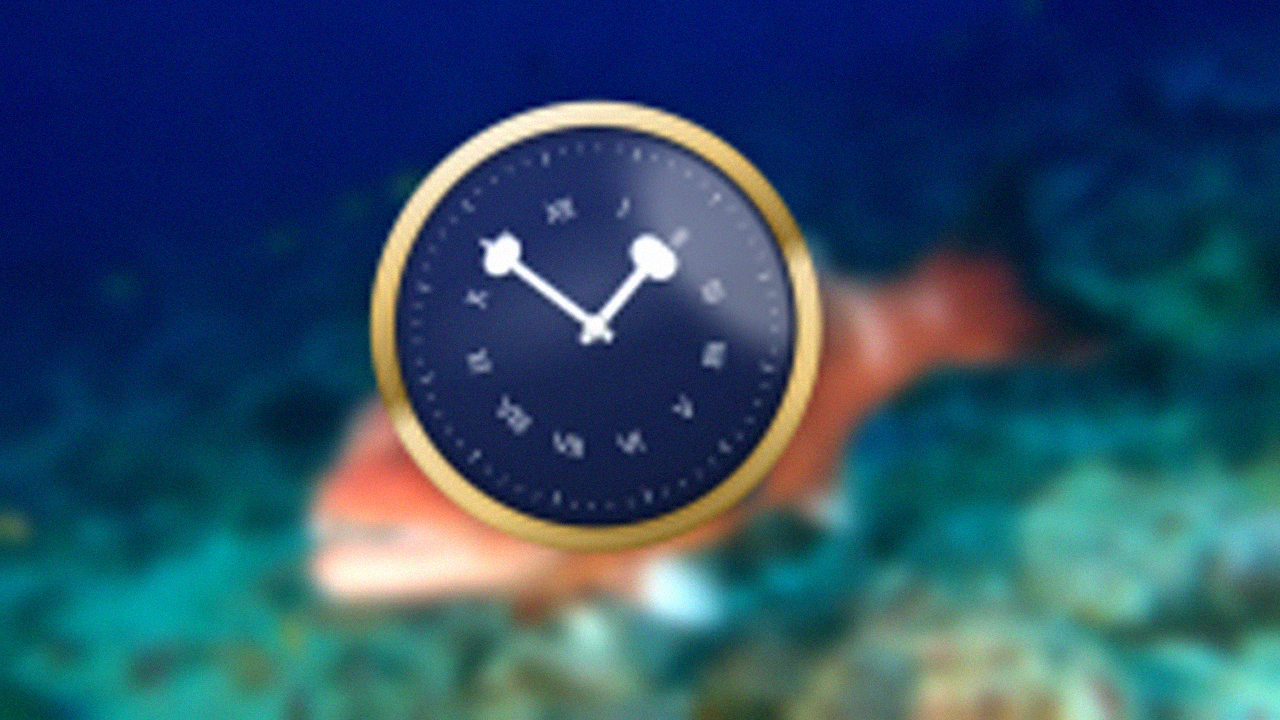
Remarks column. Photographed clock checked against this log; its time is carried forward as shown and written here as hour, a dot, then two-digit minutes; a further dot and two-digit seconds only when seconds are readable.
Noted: 1.54
